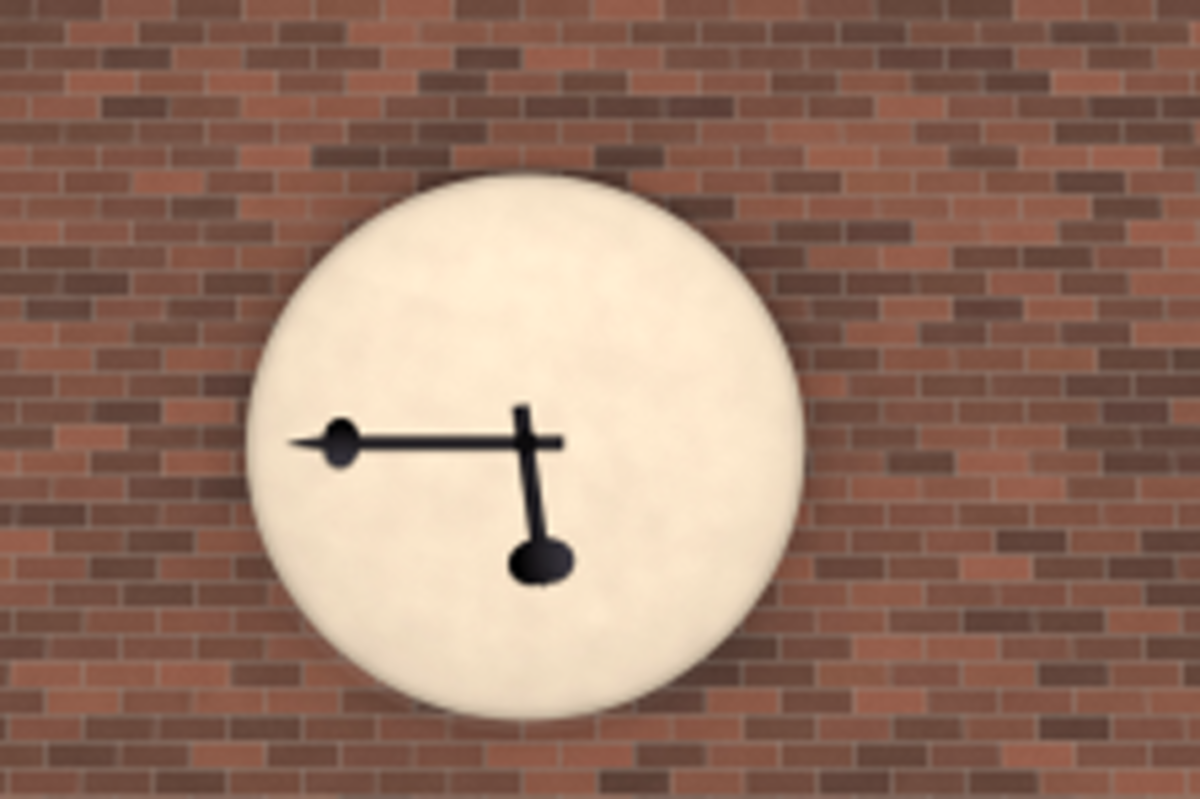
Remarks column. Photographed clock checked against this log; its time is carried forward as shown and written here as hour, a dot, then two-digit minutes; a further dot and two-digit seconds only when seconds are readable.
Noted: 5.45
